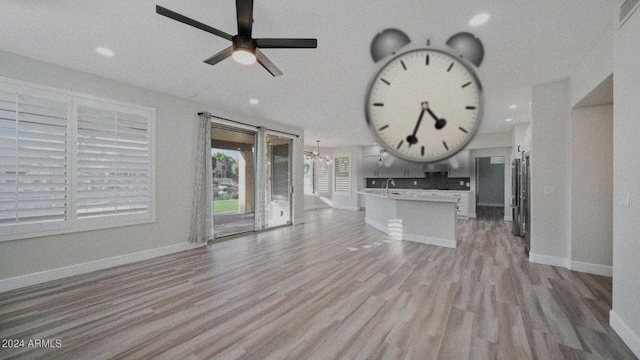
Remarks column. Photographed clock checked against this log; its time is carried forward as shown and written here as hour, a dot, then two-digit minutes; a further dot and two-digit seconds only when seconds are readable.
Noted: 4.33
